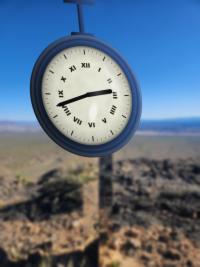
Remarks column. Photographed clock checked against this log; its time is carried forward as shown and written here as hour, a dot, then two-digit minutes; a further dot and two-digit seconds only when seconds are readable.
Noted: 2.42
